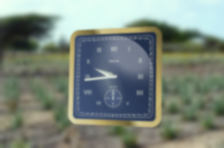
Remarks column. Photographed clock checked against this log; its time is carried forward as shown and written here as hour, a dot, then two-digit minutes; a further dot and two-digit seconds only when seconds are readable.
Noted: 9.44
